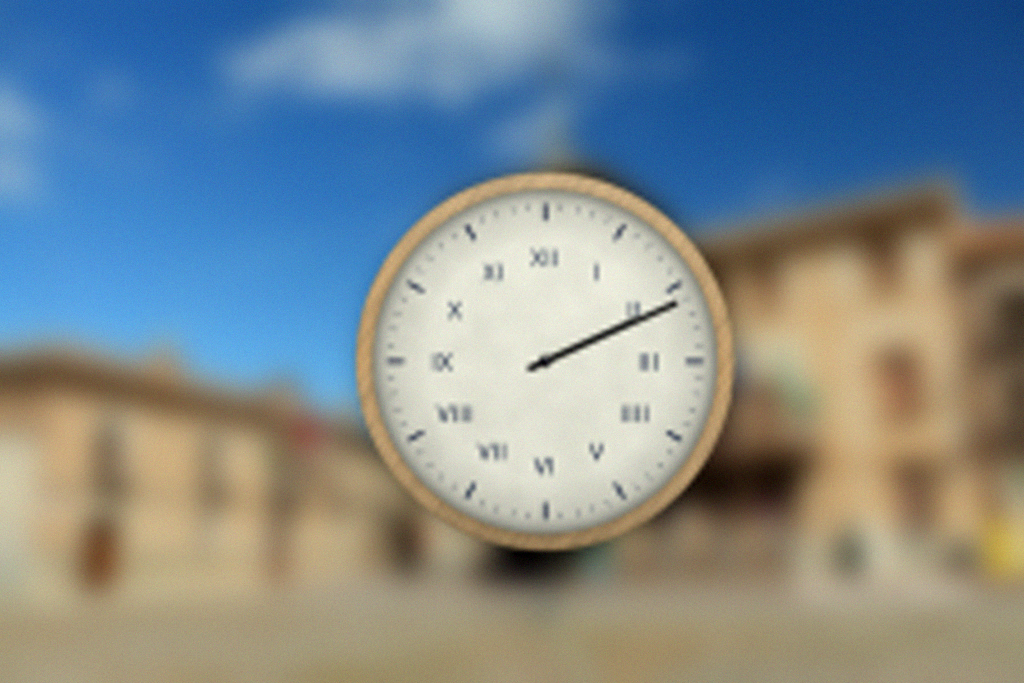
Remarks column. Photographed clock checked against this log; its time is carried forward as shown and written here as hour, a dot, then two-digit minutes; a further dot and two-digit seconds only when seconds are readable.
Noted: 2.11
